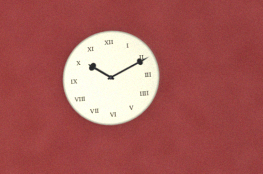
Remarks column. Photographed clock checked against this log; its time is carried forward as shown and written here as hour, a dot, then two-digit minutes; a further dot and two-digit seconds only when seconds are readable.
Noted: 10.11
